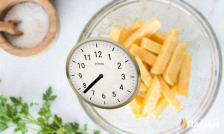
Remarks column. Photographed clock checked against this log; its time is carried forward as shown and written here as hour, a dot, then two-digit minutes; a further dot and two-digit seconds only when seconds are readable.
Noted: 7.38
